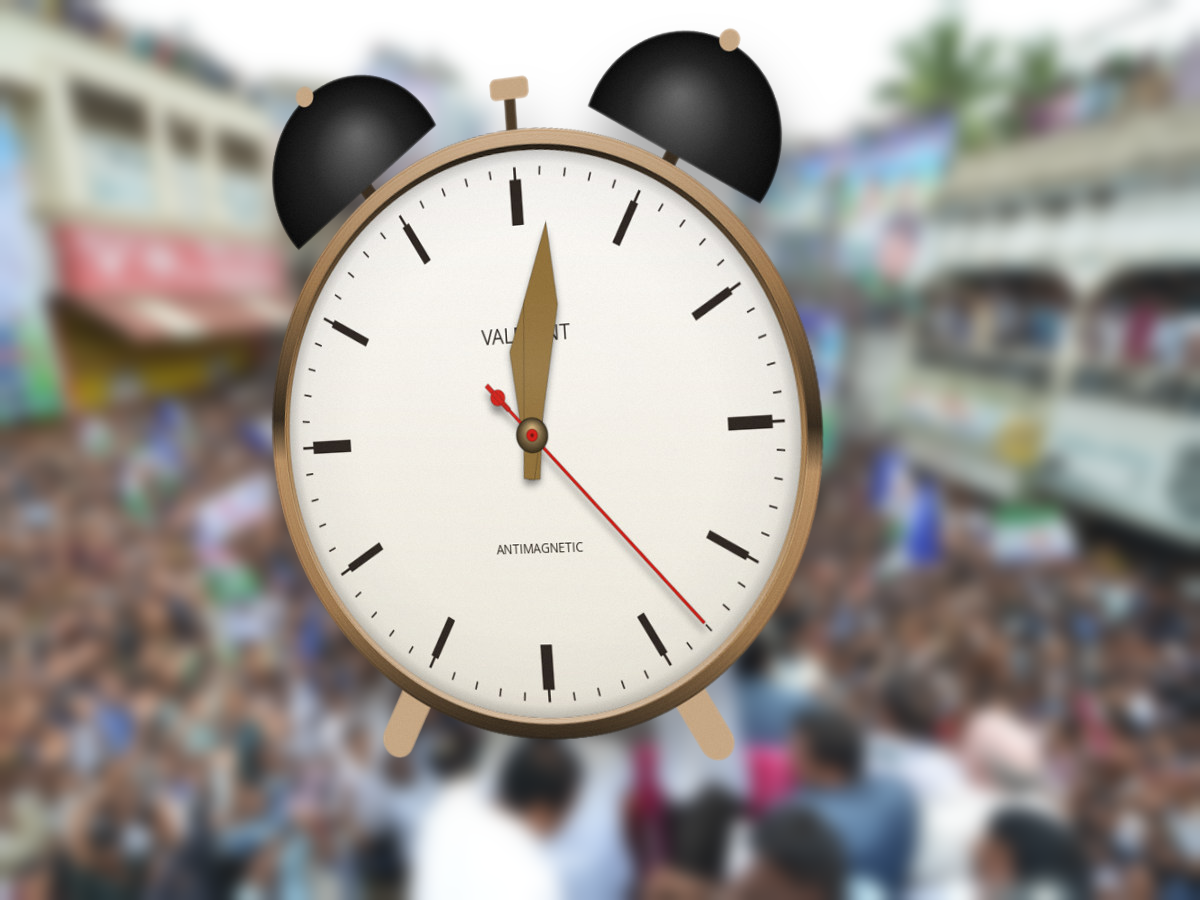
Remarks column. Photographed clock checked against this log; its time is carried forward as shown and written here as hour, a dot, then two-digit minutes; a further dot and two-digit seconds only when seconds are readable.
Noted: 12.01.23
